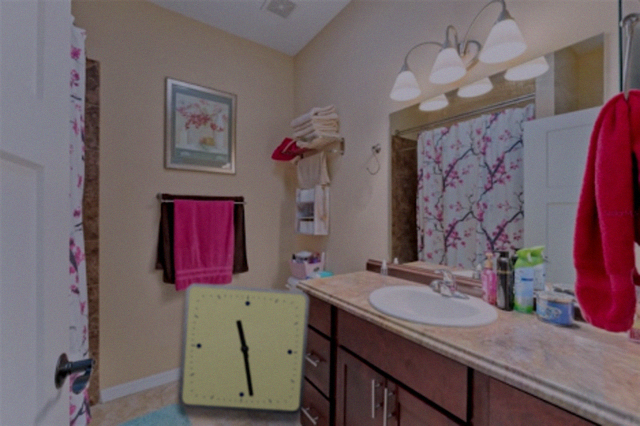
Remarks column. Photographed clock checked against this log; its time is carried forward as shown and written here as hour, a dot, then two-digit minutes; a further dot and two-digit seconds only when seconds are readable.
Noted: 11.28
